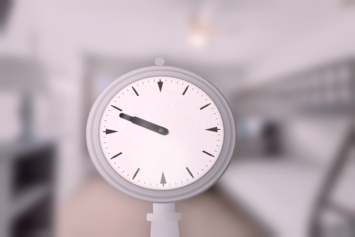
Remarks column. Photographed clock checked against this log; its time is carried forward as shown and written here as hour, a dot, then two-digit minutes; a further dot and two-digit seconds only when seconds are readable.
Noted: 9.49
